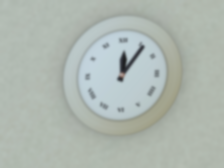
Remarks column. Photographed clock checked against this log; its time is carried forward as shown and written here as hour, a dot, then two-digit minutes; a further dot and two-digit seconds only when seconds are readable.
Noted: 12.06
